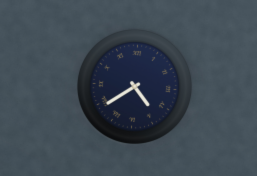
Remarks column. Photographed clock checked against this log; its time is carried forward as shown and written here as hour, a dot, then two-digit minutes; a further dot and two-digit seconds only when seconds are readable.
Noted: 4.39
